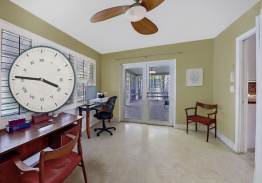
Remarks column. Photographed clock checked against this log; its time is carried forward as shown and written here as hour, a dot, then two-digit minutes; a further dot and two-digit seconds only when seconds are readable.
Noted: 3.46
